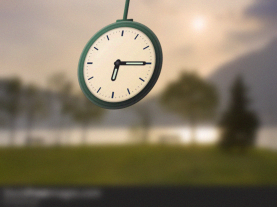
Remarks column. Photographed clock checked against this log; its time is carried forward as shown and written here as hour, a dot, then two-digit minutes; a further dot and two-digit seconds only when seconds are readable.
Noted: 6.15
